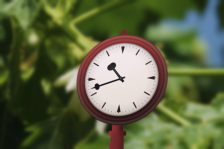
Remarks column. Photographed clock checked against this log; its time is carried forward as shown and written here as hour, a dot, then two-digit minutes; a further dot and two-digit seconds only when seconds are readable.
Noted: 10.42
